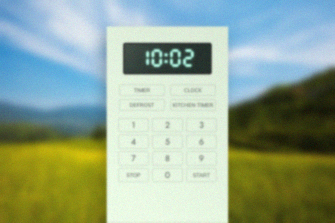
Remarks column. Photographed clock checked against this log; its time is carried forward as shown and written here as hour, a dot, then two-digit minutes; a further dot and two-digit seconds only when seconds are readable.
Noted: 10.02
